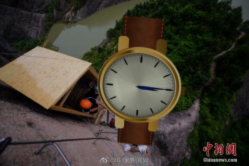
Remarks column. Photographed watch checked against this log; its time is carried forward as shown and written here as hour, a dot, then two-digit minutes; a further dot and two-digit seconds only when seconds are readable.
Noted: 3.15
